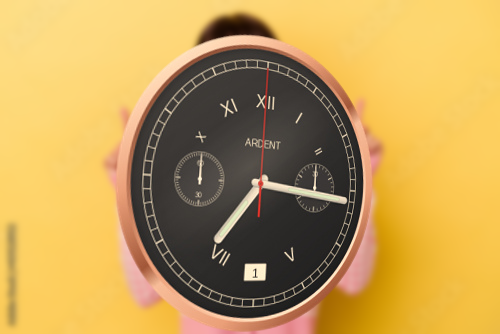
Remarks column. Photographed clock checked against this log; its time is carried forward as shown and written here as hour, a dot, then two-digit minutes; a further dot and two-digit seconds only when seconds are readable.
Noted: 7.16
